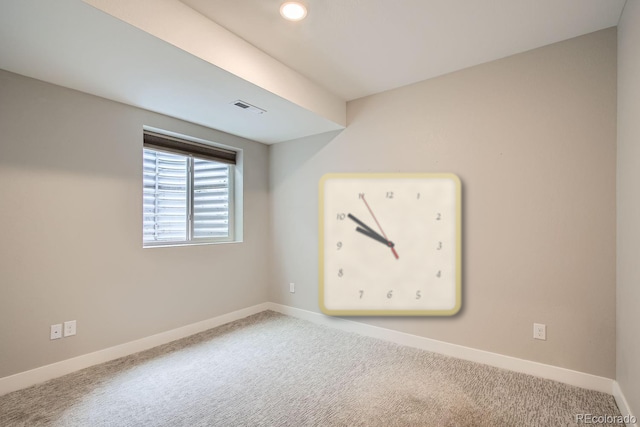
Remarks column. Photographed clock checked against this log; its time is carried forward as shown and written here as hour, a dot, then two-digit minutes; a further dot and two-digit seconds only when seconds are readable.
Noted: 9.50.55
